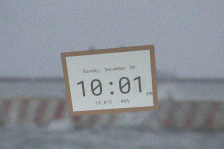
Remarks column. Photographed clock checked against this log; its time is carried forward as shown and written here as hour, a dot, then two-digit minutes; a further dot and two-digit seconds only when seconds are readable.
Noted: 10.01
